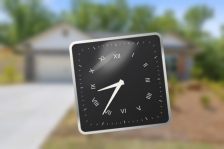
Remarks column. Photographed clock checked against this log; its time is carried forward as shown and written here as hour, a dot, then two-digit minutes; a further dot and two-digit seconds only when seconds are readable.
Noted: 8.36
